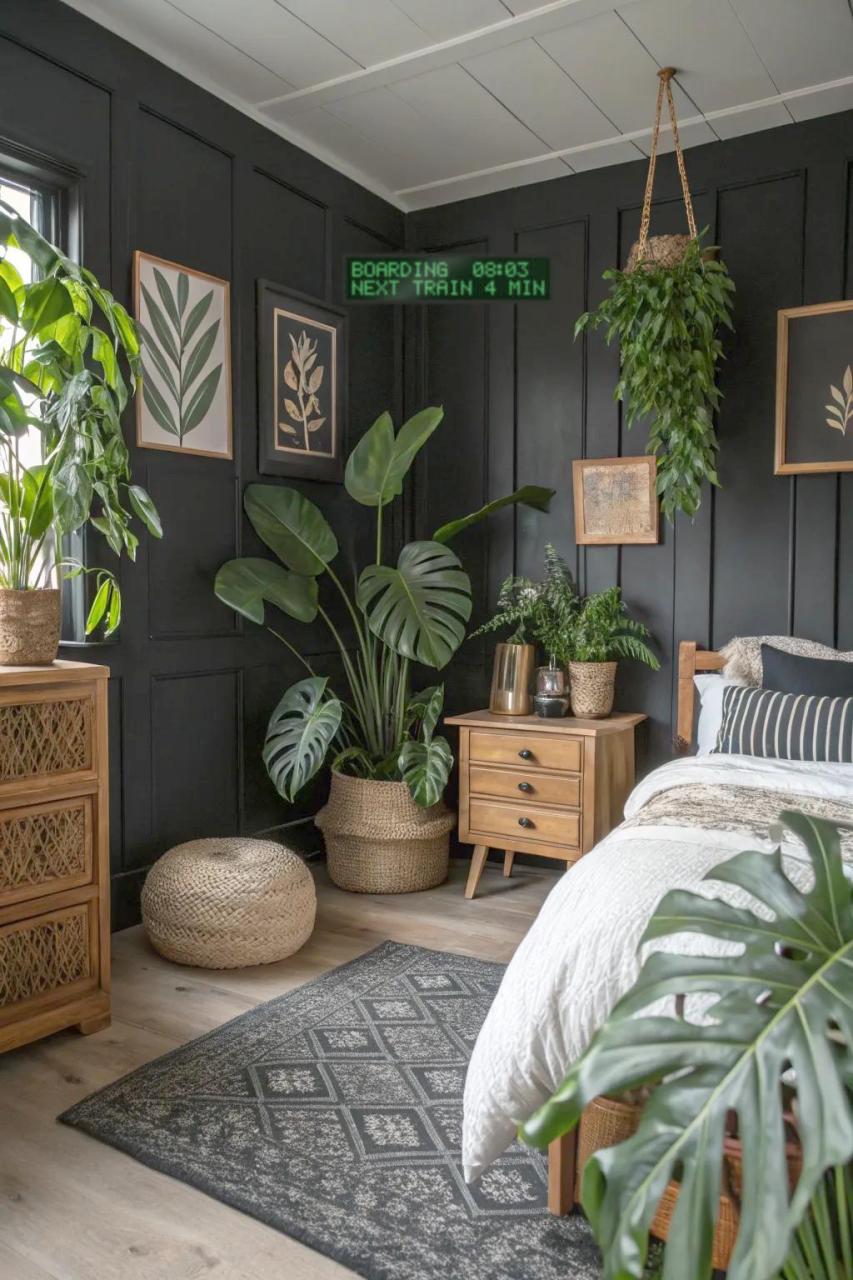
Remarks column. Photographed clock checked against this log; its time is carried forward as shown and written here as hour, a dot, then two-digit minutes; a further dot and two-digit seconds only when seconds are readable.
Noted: 8.03
